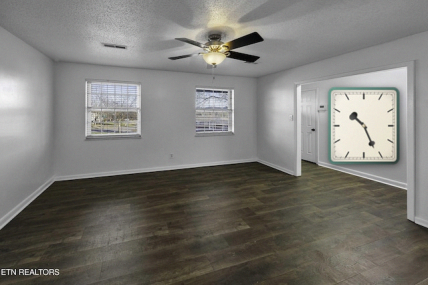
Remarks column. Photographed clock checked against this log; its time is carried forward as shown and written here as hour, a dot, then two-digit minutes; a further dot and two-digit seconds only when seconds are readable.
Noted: 10.26
